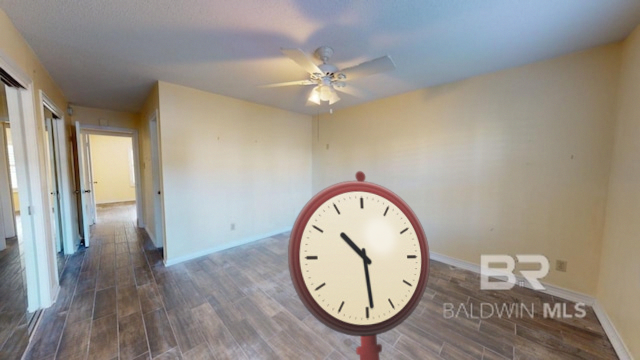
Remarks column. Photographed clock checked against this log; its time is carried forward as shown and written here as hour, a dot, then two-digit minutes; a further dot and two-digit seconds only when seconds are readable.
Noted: 10.29
